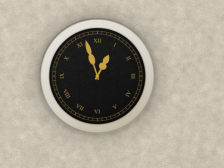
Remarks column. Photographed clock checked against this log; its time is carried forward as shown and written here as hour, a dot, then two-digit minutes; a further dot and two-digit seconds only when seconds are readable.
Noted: 12.57
